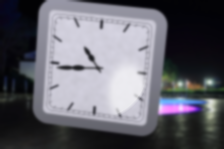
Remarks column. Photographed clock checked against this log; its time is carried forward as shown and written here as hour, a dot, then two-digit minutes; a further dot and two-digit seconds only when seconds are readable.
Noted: 10.44
